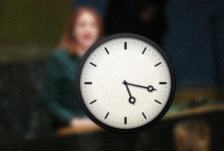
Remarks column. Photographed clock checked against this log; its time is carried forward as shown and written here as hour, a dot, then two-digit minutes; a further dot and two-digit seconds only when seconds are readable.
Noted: 5.17
